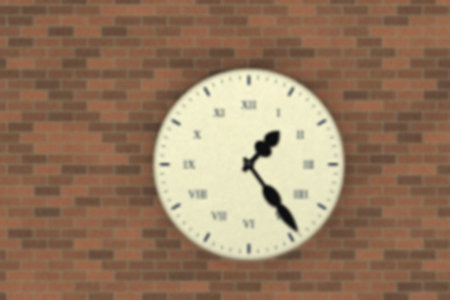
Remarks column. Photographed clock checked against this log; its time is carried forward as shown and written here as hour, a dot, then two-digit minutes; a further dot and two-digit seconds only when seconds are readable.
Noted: 1.24
